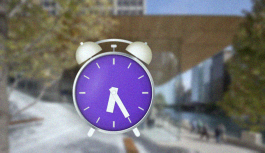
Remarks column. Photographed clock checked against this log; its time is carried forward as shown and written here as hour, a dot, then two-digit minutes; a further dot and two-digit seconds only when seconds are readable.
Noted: 6.25
